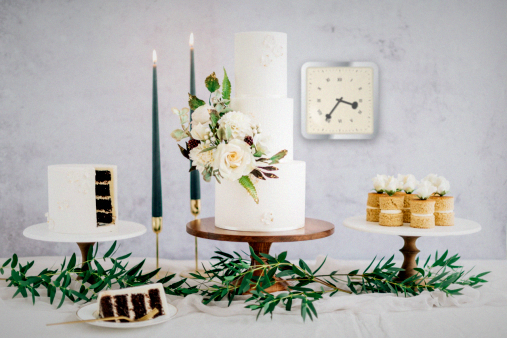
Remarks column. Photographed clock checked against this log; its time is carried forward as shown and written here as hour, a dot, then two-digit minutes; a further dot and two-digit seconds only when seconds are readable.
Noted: 3.36
